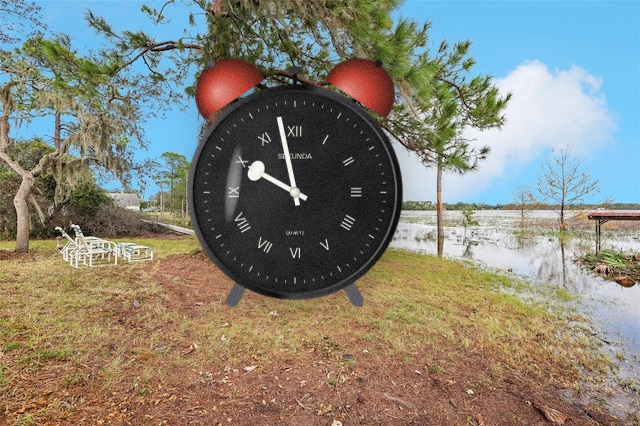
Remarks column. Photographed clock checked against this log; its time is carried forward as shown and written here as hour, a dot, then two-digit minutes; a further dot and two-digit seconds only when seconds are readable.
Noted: 9.58
